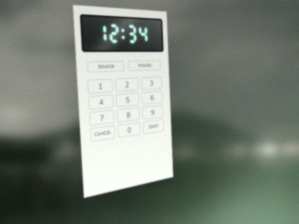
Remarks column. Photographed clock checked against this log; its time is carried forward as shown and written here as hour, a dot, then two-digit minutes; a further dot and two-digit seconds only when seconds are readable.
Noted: 12.34
